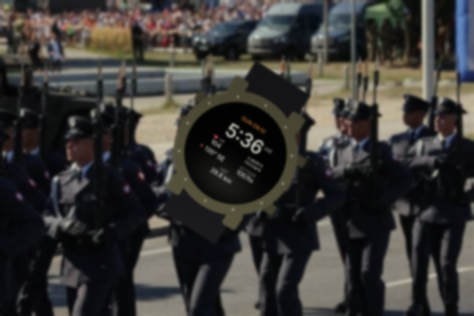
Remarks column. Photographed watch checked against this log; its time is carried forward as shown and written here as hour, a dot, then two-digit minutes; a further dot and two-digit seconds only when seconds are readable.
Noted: 5.36
